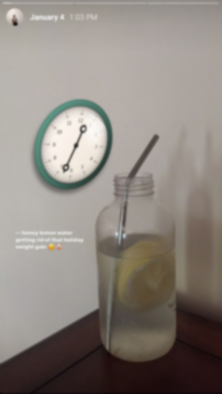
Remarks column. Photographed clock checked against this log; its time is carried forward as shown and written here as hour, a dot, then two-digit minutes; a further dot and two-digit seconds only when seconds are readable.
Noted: 12.33
